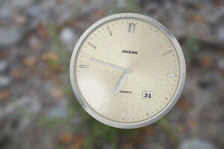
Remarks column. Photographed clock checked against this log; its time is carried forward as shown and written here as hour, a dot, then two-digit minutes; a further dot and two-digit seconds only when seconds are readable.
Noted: 6.47
